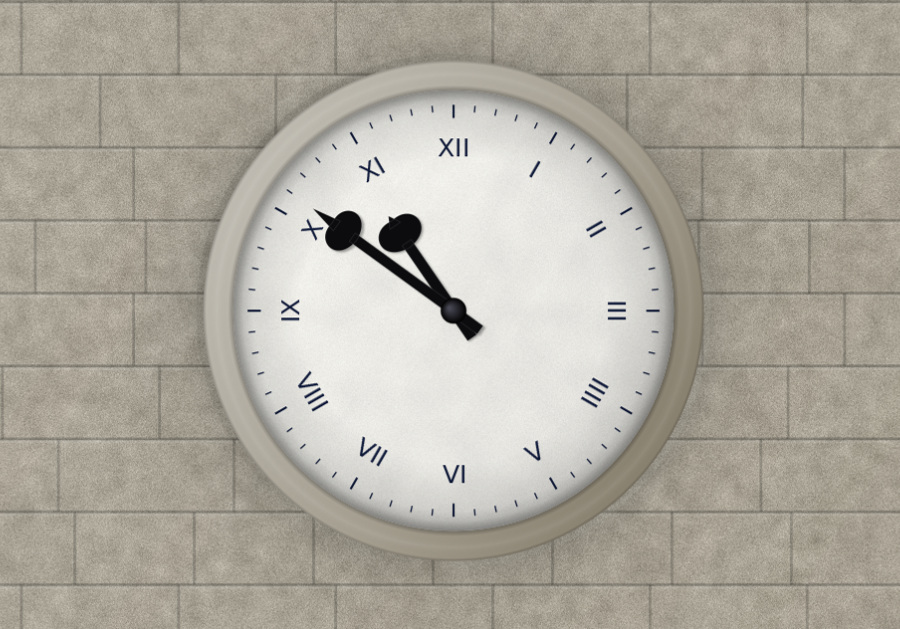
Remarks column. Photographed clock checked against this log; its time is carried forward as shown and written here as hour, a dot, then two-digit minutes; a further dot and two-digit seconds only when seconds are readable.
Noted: 10.51
